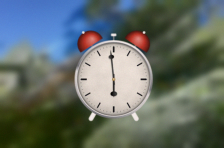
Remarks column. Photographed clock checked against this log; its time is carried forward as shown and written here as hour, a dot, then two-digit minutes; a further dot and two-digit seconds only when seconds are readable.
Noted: 5.59
